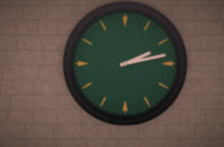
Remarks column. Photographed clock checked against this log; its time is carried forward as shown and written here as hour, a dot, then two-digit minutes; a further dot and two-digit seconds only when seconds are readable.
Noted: 2.13
